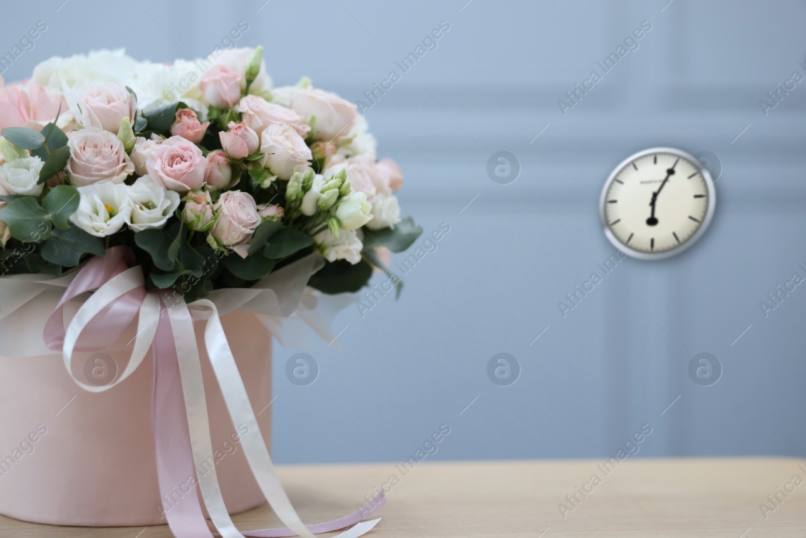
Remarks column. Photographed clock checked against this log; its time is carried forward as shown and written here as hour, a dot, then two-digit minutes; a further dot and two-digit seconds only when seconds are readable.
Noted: 6.05
